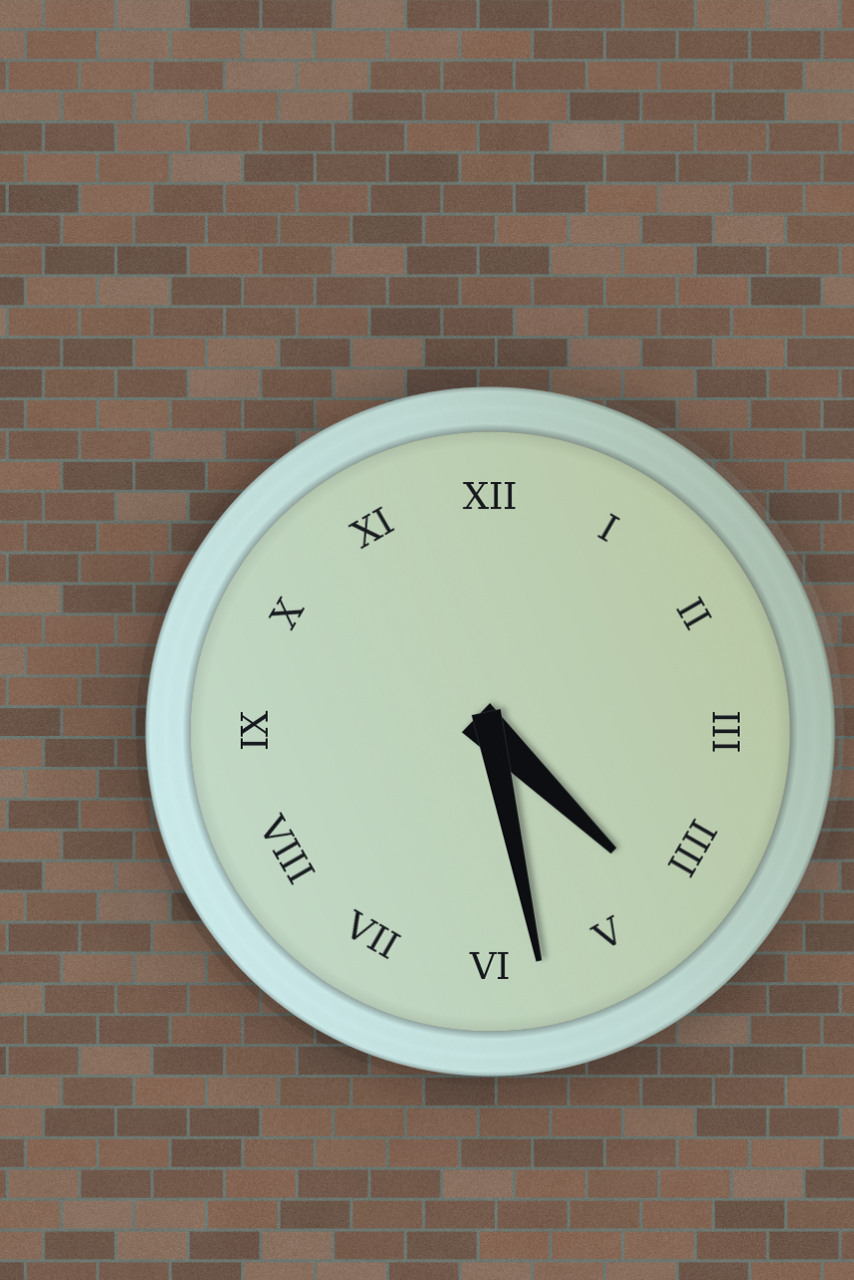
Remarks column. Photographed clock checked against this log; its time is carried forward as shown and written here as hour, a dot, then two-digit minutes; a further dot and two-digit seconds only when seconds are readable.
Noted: 4.28
